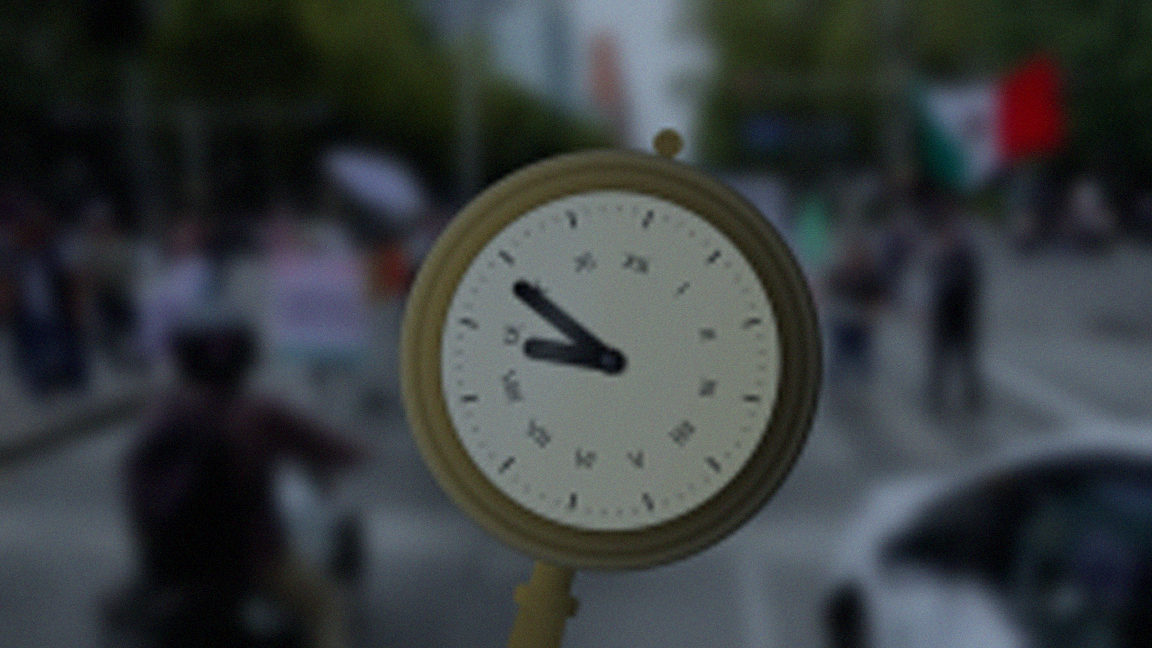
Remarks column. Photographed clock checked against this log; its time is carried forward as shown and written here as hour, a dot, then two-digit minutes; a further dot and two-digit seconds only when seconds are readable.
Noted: 8.49
